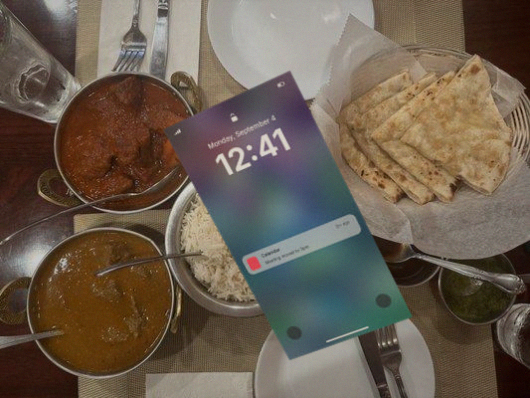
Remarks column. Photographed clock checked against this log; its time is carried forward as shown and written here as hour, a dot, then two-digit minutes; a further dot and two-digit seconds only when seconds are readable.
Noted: 12.41
